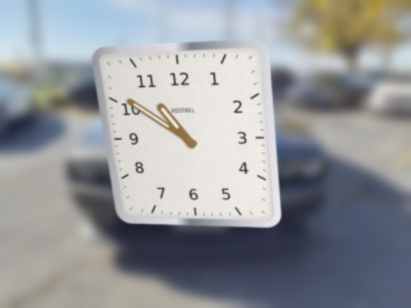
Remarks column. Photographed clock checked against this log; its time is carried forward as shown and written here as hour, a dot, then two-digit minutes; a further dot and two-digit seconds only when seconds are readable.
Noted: 10.51
